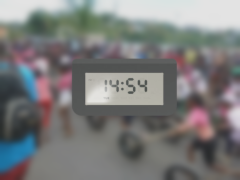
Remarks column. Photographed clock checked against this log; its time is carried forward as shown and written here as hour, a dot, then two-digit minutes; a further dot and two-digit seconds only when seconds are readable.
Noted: 14.54
